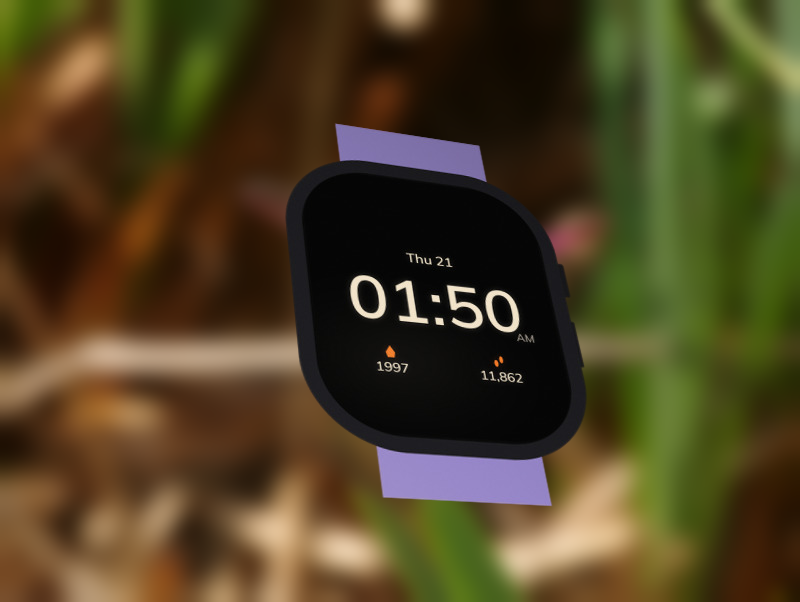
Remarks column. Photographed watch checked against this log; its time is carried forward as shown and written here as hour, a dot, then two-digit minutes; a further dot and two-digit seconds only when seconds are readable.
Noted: 1.50
